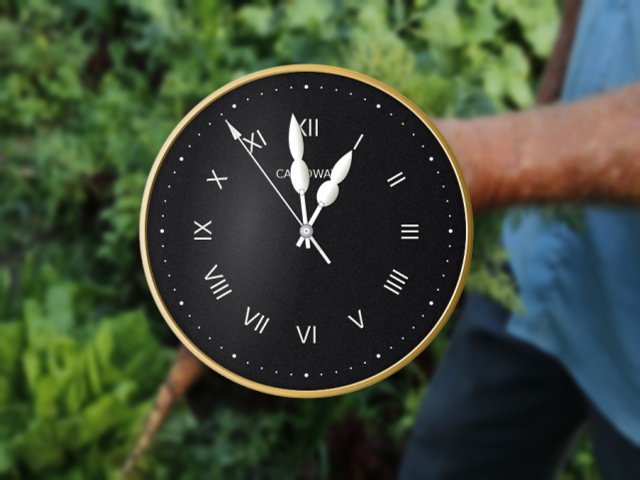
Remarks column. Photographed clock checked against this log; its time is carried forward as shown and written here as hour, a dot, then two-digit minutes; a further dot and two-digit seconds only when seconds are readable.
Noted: 12.58.54
